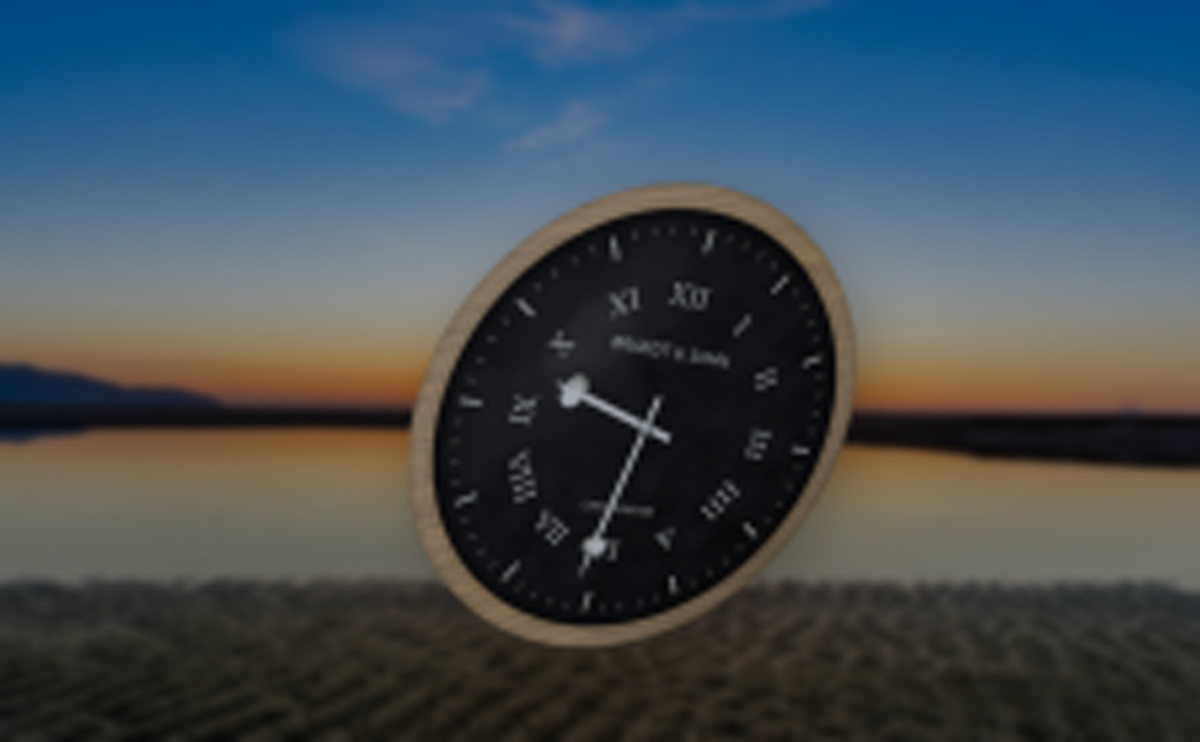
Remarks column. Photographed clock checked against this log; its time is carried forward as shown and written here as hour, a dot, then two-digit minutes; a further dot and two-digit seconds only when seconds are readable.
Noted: 9.31
